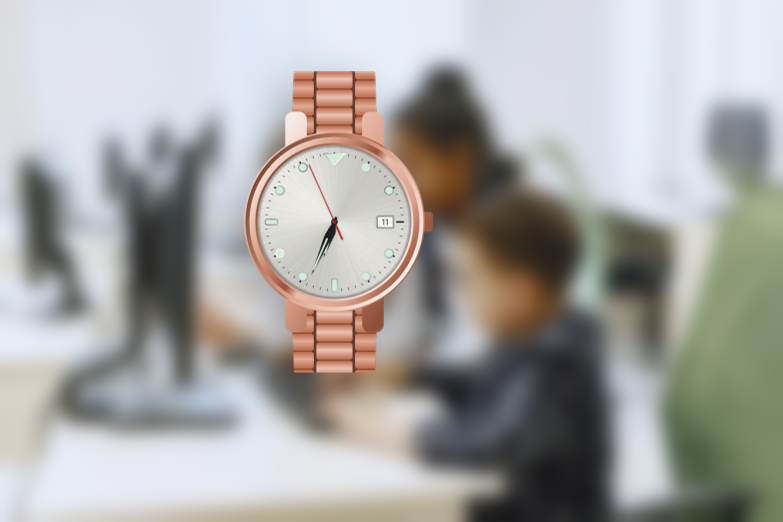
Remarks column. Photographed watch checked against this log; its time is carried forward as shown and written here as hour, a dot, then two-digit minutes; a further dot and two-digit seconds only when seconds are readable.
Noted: 6.33.56
